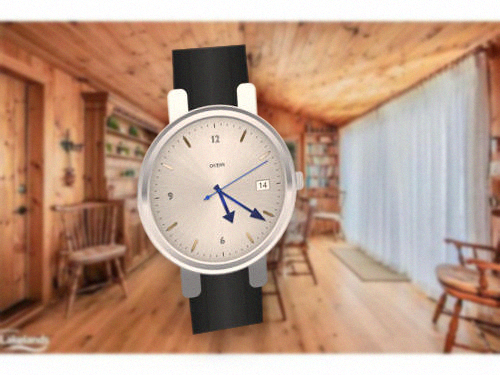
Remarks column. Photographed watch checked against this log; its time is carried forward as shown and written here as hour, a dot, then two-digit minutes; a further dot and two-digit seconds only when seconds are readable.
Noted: 5.21.11
